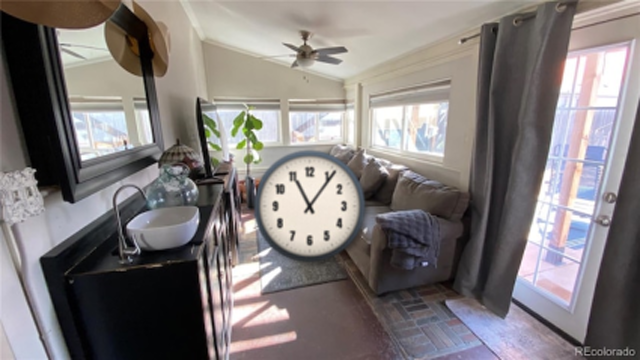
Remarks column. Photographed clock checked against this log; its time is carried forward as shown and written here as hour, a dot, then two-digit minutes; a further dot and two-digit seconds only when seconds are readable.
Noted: 11.06
